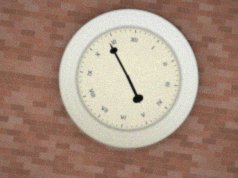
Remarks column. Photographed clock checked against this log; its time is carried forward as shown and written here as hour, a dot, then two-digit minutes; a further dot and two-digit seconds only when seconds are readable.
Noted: 4.54
